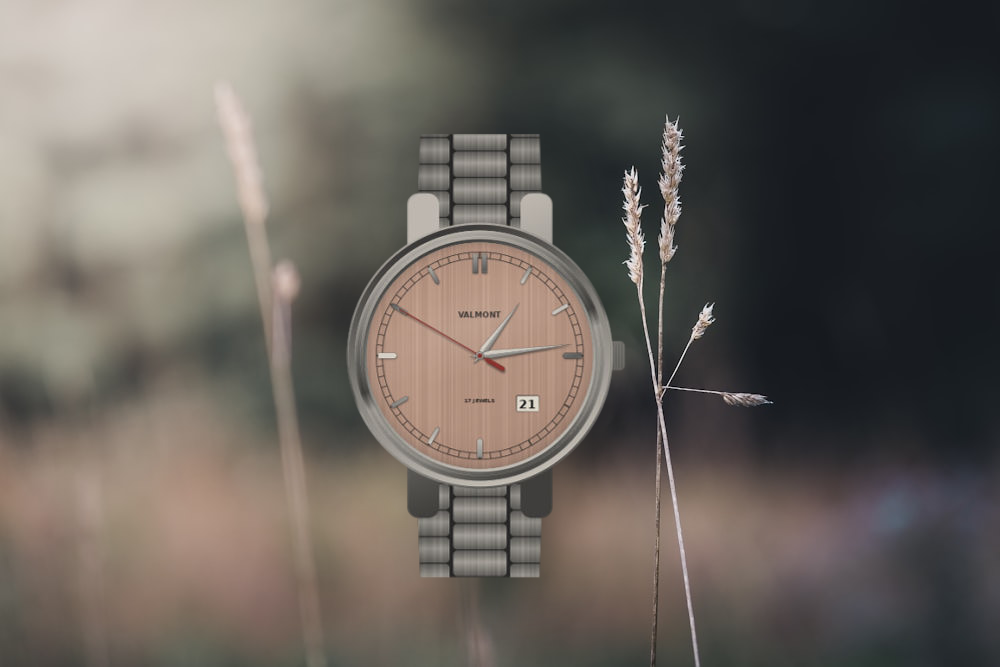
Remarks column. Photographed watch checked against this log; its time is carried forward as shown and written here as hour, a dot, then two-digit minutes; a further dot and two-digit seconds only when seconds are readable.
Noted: 1.13.50
